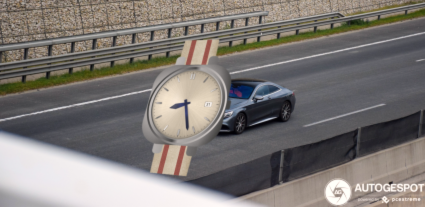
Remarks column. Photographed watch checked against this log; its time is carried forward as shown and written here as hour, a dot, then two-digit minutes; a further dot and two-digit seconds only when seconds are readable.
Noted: 8.27
